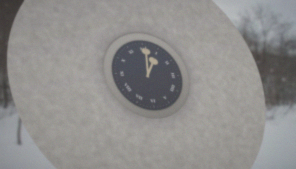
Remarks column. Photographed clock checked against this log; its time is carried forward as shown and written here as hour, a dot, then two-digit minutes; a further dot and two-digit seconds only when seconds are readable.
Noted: 1.01
